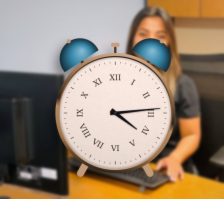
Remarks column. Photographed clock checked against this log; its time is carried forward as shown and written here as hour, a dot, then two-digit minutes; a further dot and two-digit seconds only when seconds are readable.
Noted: 4.14
